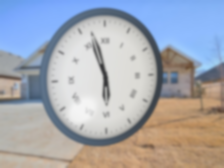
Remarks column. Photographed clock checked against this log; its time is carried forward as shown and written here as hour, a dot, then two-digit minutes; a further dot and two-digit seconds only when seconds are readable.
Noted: 5.57
